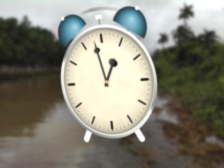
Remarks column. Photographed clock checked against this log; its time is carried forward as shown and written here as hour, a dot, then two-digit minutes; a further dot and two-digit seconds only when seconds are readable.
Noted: 12.58
